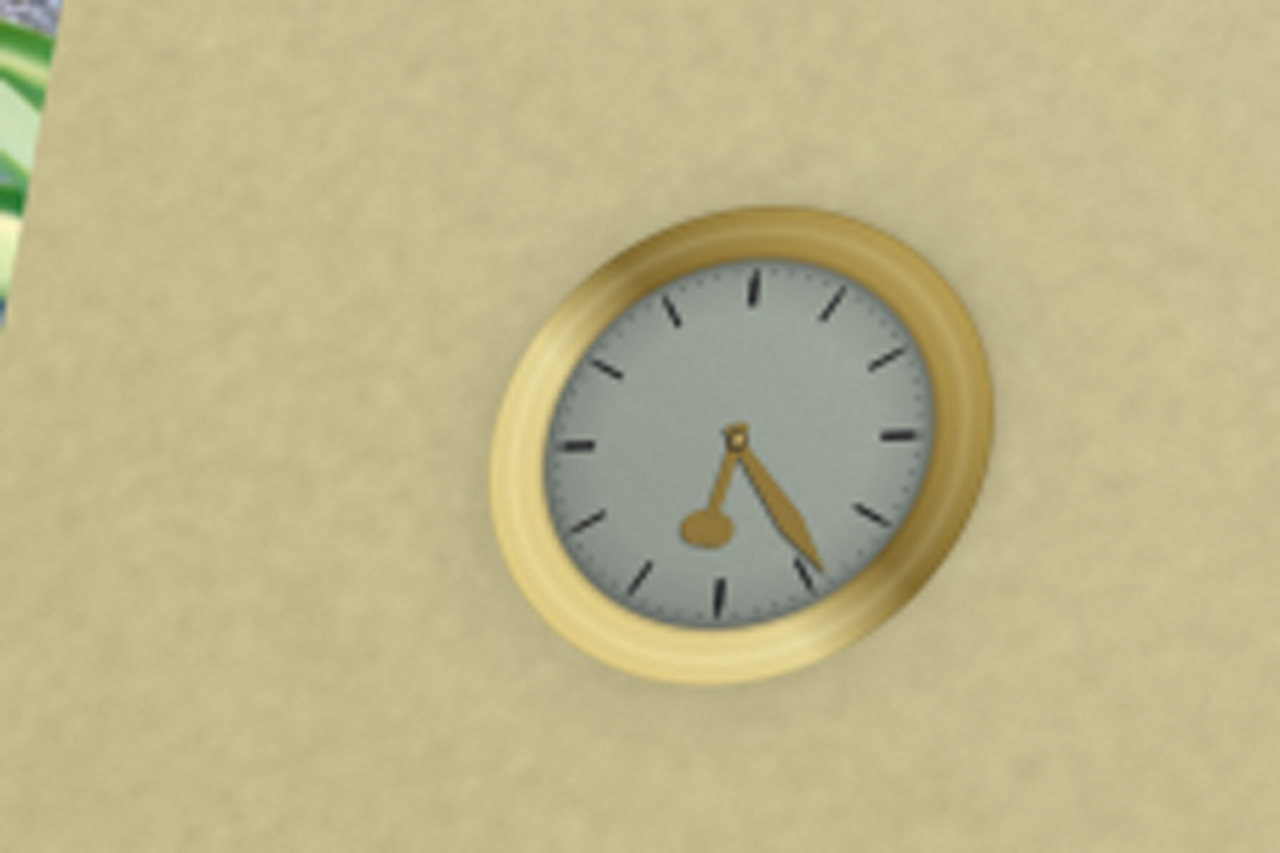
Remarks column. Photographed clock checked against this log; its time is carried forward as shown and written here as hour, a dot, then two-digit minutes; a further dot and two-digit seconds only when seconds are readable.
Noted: 6.24
